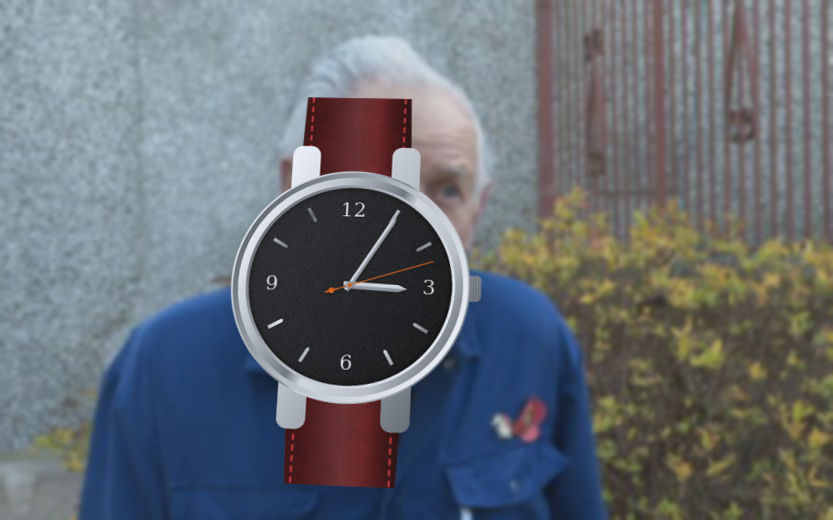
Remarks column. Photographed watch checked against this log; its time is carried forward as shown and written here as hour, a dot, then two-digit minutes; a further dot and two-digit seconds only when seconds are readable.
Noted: 3.05.12
